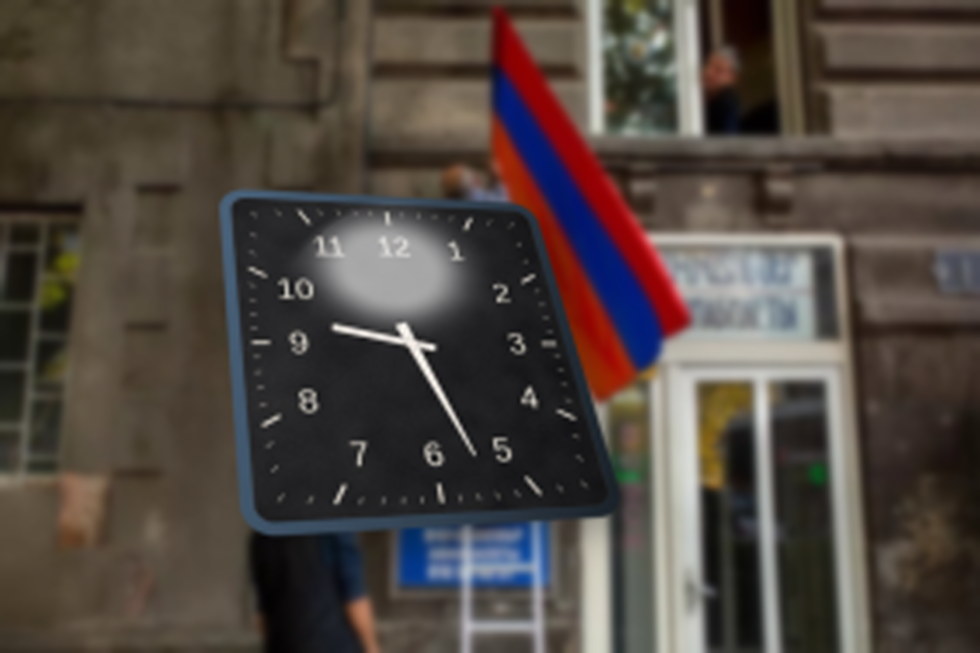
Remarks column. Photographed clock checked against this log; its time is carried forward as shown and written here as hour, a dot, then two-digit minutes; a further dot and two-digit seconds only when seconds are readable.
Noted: 9.27
